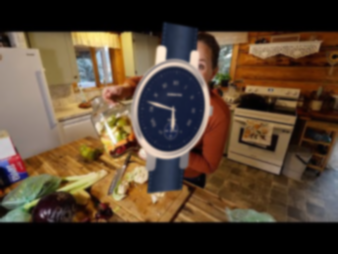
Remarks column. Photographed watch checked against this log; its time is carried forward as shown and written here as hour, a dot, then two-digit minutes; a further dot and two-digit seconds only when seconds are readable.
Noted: 5.47
